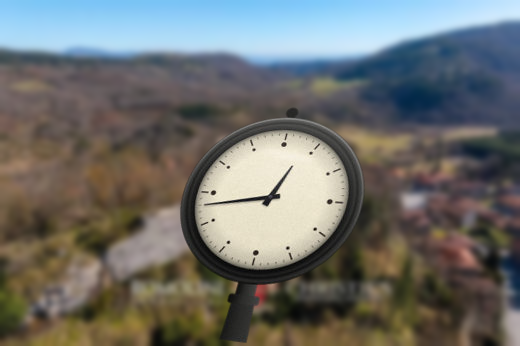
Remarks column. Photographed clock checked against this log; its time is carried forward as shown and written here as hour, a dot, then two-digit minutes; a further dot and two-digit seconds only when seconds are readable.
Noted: 12.43
